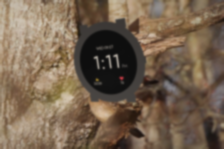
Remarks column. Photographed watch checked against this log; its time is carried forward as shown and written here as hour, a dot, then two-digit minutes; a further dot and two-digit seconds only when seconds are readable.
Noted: 1.11
